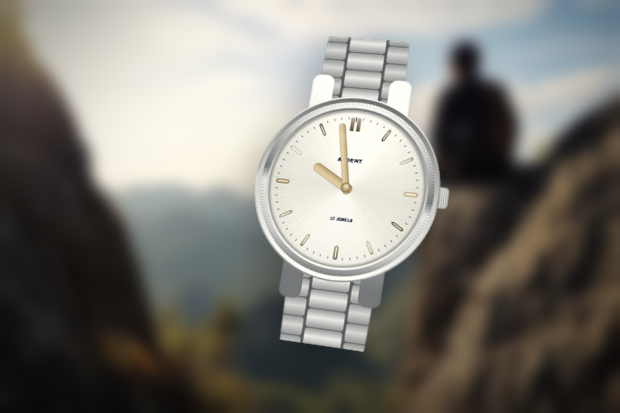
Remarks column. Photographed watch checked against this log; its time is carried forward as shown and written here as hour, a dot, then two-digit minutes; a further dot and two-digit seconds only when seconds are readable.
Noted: 9.58
